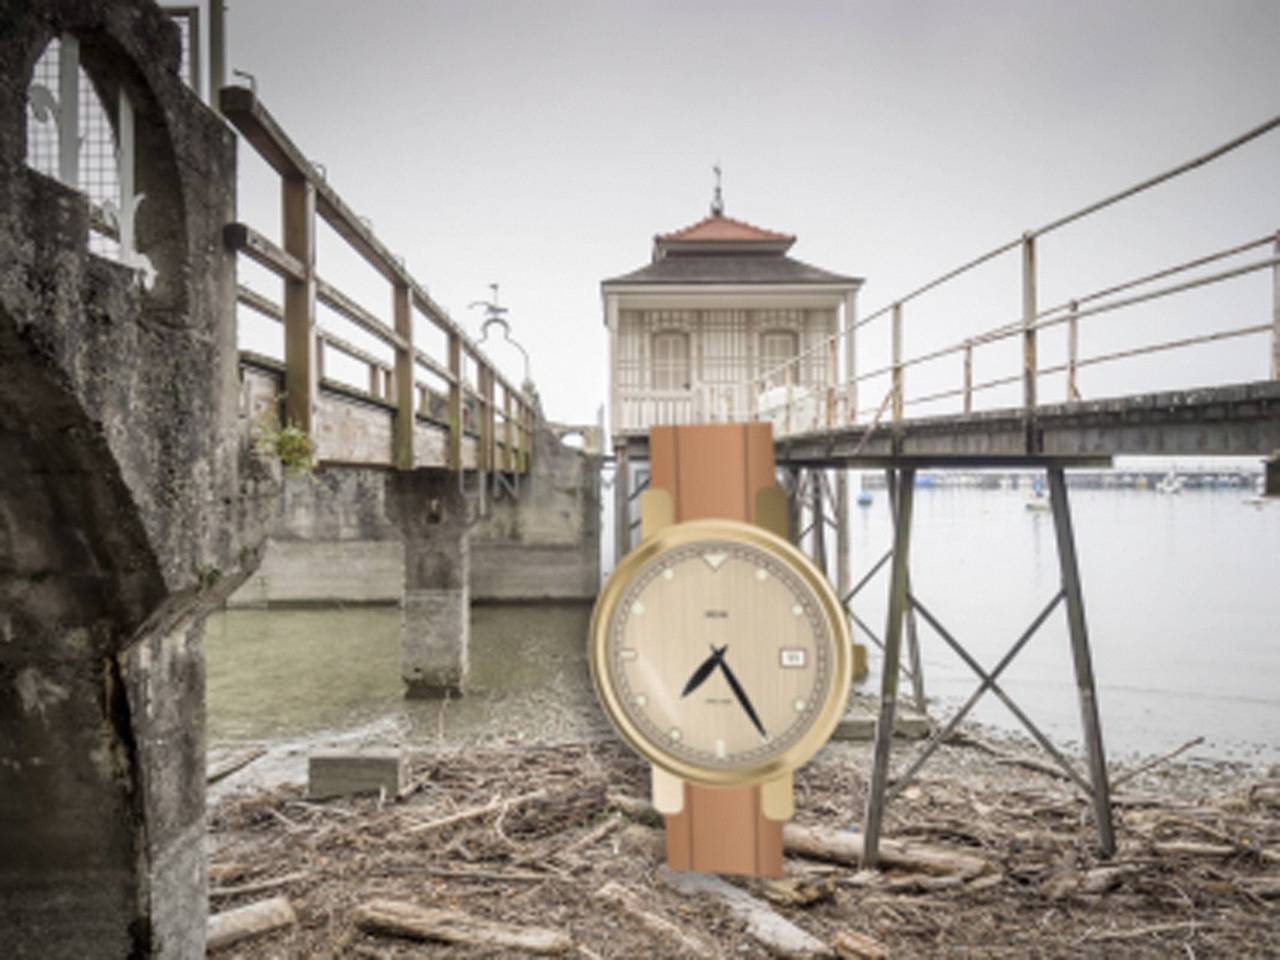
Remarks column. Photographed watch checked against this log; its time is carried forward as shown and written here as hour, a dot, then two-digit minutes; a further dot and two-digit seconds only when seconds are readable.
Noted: 7.25
